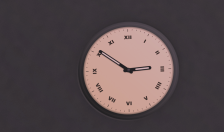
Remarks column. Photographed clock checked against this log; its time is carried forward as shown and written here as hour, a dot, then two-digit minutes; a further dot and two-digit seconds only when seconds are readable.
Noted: 2.51
